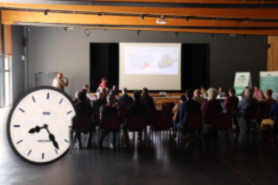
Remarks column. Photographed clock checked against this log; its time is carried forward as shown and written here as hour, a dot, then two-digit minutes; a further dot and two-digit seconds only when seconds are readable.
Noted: 8.24
